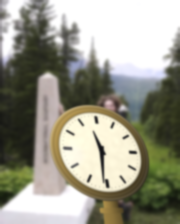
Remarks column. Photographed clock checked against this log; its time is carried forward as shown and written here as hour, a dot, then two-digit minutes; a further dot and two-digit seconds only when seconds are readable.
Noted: 11.31
